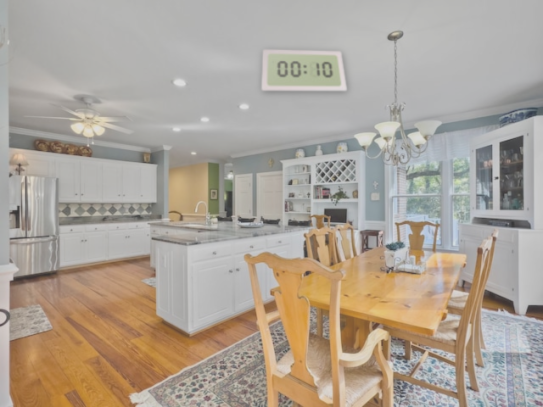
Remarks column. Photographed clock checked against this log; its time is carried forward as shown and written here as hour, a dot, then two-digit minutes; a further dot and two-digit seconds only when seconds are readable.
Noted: 0.10
